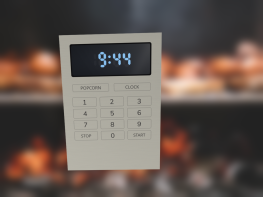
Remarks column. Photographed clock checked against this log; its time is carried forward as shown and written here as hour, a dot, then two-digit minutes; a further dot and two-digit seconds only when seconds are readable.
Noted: 9.44
